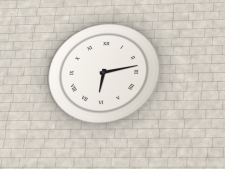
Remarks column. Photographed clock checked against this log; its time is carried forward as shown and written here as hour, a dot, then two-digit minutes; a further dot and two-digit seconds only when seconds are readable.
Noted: 6.13
